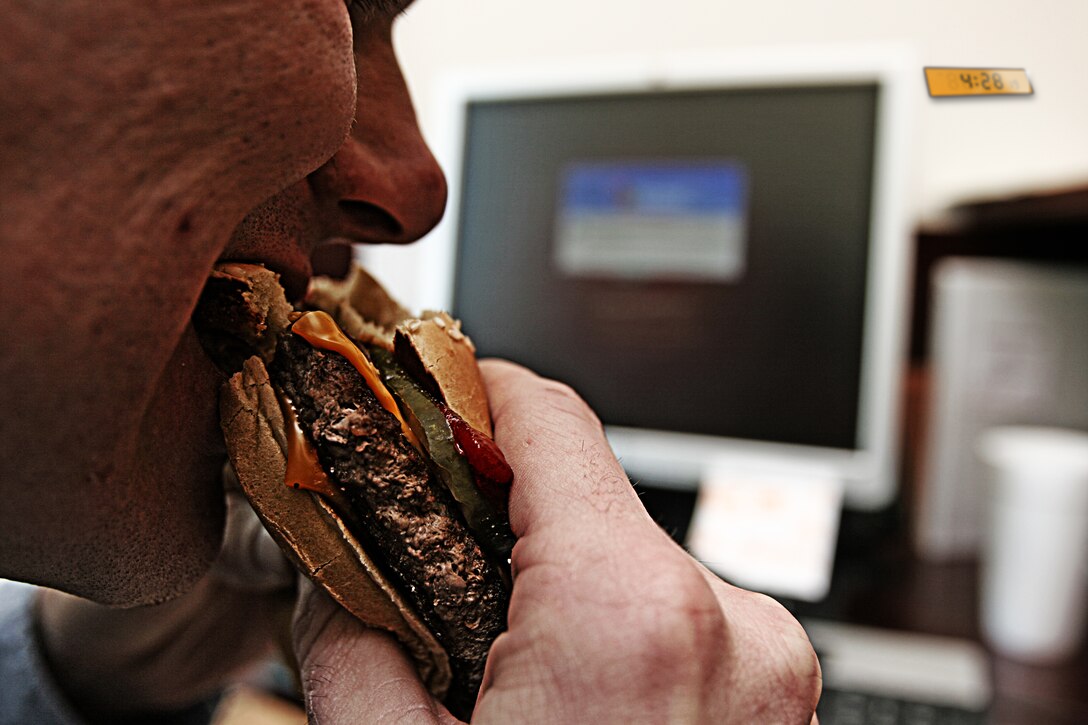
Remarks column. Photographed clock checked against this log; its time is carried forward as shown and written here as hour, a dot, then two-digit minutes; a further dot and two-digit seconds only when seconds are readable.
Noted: 4.28
